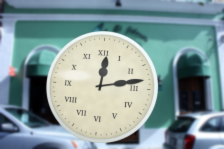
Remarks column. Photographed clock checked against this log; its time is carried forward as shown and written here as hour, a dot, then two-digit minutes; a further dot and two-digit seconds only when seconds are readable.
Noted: 12.13
